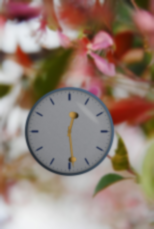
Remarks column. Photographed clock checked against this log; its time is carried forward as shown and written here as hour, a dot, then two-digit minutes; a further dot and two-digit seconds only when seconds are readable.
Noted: 12.29
